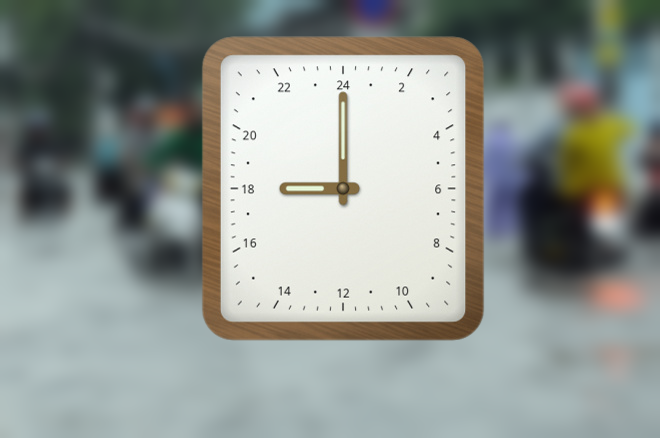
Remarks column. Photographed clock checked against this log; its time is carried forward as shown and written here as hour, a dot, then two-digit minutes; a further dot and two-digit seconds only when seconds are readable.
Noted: 18.00
